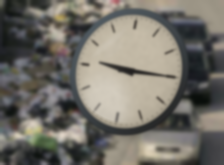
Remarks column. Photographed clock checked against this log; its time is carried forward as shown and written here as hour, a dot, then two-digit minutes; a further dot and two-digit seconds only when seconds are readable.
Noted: 9.15
